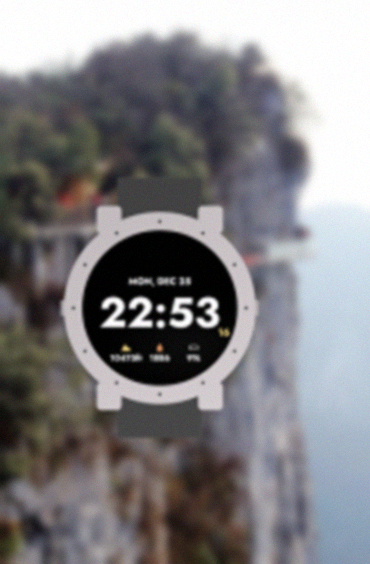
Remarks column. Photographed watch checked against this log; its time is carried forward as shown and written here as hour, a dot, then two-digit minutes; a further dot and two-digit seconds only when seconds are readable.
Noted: 22.53
